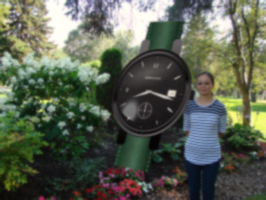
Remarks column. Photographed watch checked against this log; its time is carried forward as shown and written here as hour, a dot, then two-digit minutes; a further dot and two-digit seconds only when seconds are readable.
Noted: 8.17
